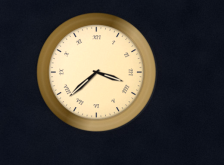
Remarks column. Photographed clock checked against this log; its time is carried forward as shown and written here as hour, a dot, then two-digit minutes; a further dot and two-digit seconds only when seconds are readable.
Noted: 3.38
